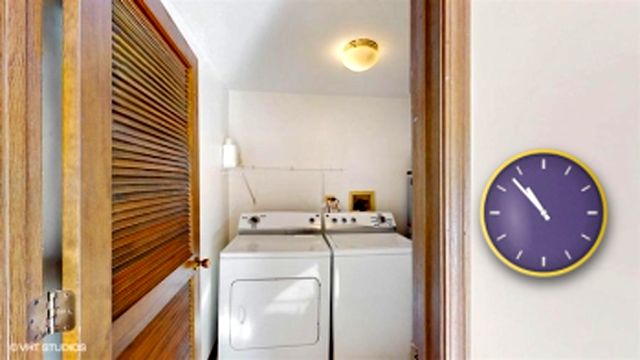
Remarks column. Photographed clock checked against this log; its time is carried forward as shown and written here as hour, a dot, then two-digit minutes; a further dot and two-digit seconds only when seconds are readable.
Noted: 10.53
